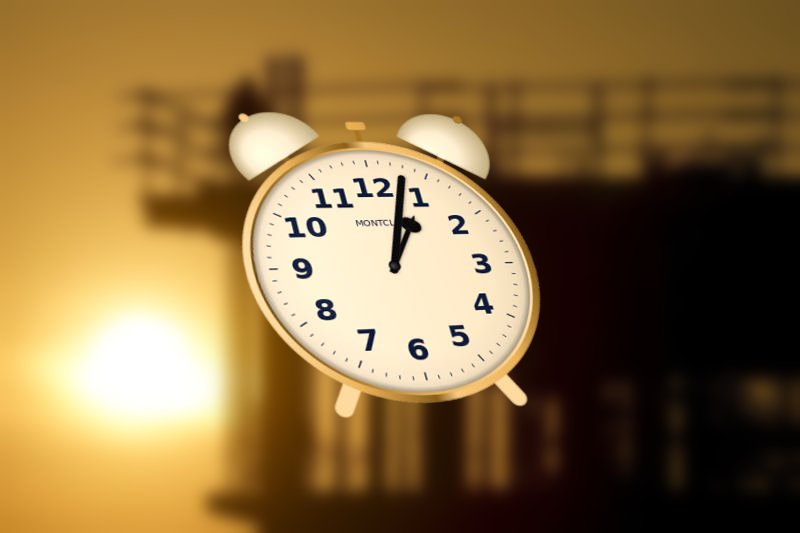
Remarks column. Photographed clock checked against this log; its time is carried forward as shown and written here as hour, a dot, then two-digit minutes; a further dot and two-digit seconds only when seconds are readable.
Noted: 1.03
